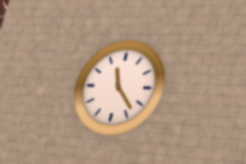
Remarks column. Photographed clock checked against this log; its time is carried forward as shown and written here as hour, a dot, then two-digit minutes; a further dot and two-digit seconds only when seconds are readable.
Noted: 11.23
